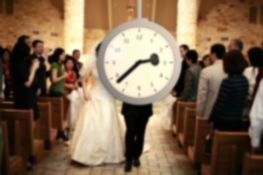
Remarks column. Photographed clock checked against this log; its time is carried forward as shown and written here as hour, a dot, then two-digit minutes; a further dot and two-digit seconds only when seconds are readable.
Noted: 2.38
